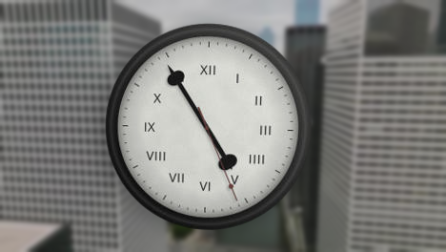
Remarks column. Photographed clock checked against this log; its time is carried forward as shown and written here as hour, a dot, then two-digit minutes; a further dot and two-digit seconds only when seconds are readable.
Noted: 4.54.26
